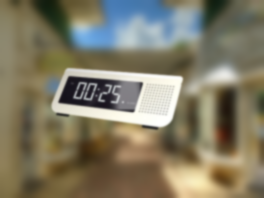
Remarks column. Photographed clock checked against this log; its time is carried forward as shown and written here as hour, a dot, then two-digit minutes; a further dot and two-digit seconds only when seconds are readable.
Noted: 0.25
